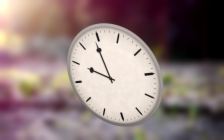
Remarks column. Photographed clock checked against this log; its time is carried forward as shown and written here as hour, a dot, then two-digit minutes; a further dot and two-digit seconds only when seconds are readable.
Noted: 9.59
